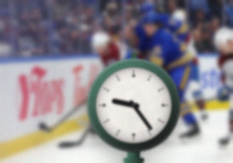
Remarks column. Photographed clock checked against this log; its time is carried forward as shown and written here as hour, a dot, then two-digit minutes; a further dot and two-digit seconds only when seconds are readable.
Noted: 9.24
